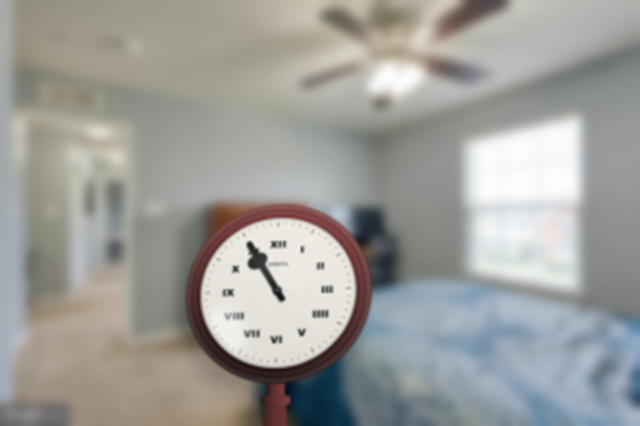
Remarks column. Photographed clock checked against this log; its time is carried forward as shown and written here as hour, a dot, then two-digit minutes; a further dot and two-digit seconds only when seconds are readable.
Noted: 10.55
